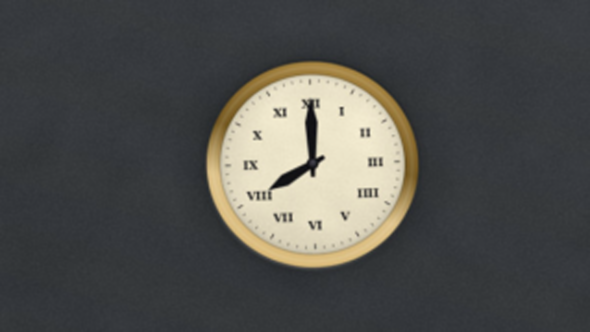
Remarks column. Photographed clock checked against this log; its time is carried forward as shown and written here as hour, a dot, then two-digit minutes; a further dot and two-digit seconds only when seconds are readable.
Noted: 8.00
